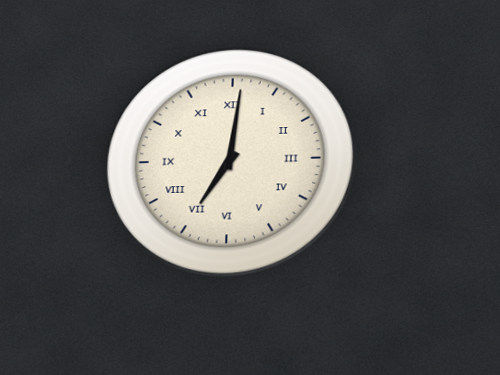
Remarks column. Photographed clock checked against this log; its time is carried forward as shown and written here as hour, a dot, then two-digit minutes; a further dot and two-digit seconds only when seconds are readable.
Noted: 7.01
